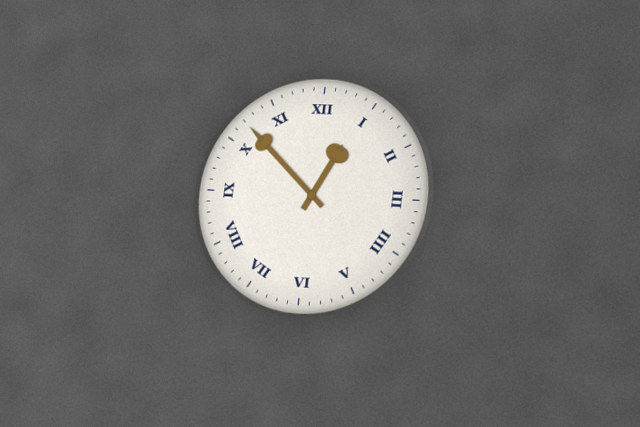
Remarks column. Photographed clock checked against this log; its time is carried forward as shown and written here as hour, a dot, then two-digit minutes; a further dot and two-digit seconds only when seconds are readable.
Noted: 12.52
